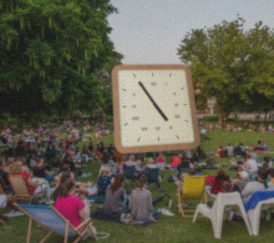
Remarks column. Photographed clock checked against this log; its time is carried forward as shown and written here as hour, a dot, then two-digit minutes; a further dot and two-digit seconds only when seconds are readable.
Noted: 4.55
